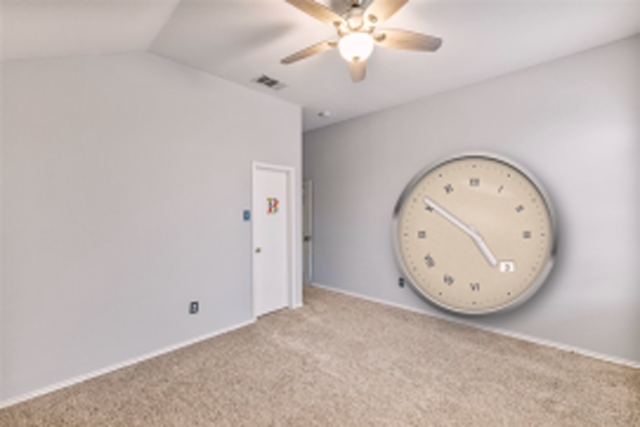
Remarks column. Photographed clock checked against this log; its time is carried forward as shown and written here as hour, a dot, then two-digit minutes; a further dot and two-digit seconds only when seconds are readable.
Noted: 4.51
